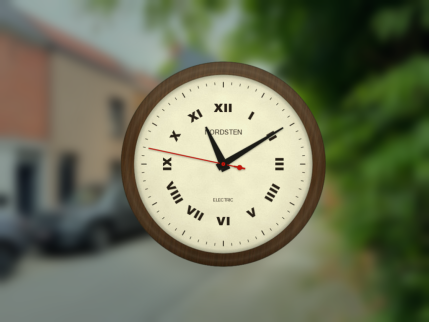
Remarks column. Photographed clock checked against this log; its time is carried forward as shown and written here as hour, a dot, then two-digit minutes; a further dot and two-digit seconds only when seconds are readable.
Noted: 11.09.47
